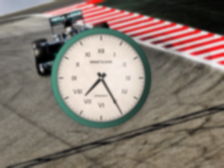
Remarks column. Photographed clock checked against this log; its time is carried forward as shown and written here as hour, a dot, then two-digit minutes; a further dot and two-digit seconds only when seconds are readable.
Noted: 7.25
